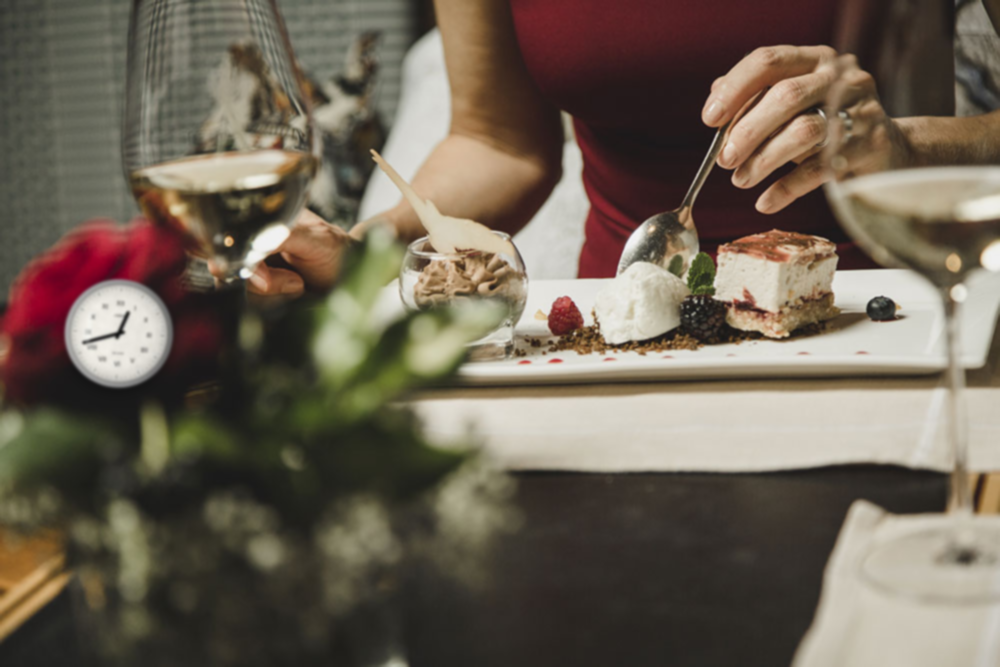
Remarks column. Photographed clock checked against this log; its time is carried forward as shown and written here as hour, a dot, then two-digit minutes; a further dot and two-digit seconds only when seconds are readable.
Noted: 12.42
